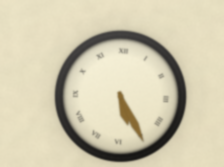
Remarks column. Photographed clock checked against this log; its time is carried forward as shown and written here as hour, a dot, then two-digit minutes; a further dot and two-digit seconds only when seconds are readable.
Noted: 5.25
